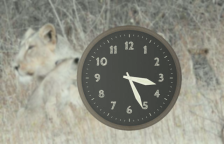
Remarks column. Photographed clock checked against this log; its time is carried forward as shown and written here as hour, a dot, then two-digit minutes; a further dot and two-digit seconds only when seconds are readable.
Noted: 3.26
